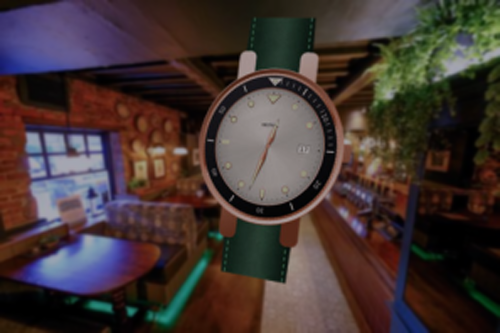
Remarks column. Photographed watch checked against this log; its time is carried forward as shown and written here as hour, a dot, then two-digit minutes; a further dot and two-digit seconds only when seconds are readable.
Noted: 12.33
